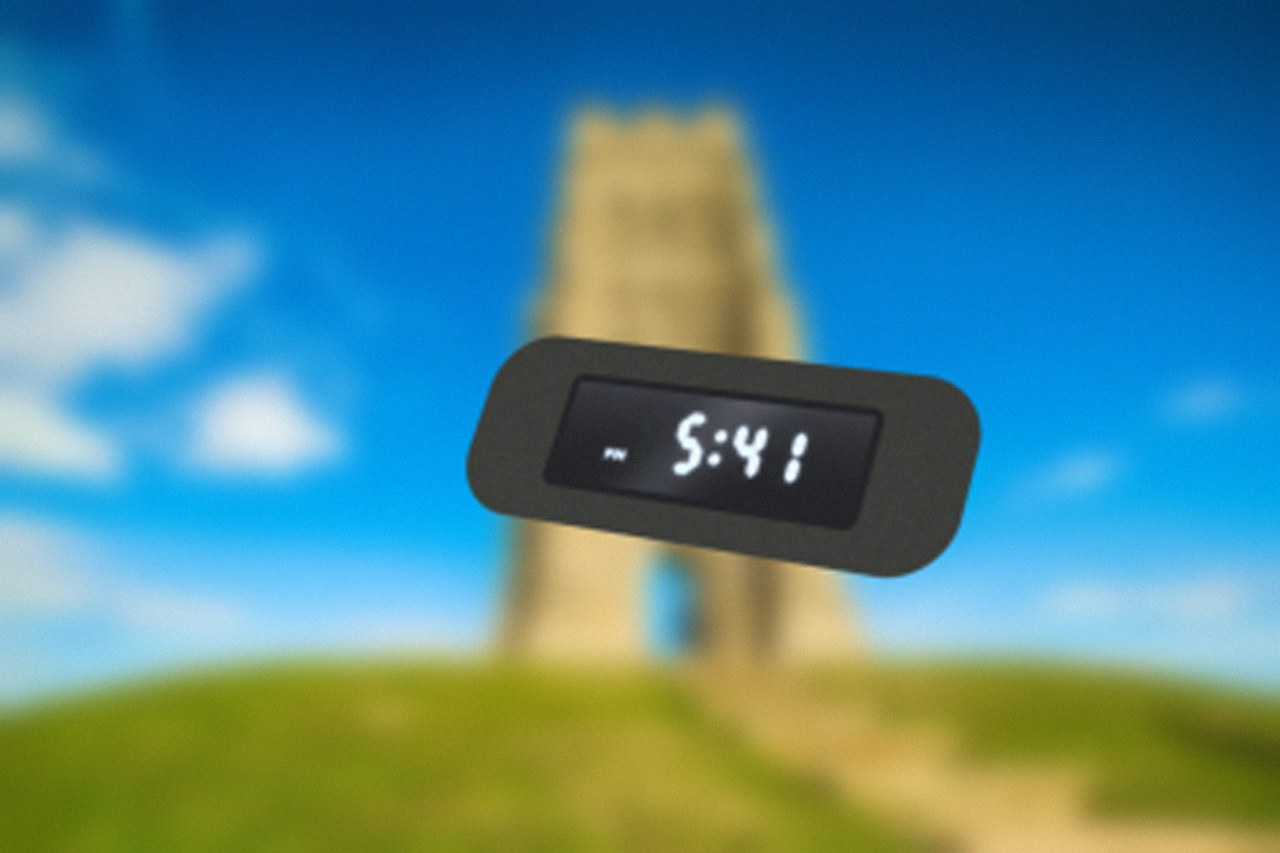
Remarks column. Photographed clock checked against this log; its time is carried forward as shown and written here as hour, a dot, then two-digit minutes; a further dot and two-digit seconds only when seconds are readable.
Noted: 5.41
